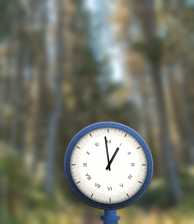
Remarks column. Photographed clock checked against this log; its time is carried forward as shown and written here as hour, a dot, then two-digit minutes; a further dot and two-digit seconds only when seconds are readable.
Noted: 12.59
